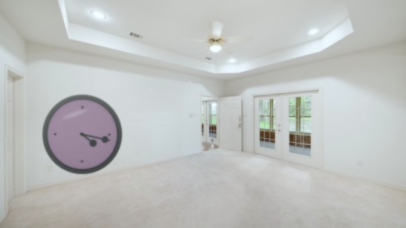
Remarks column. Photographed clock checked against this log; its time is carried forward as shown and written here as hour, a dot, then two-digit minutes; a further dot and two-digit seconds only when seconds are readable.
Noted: 4.17
